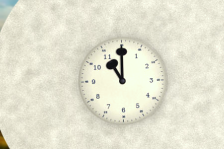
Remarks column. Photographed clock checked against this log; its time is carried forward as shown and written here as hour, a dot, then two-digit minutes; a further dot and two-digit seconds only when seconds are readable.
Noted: 11.00
